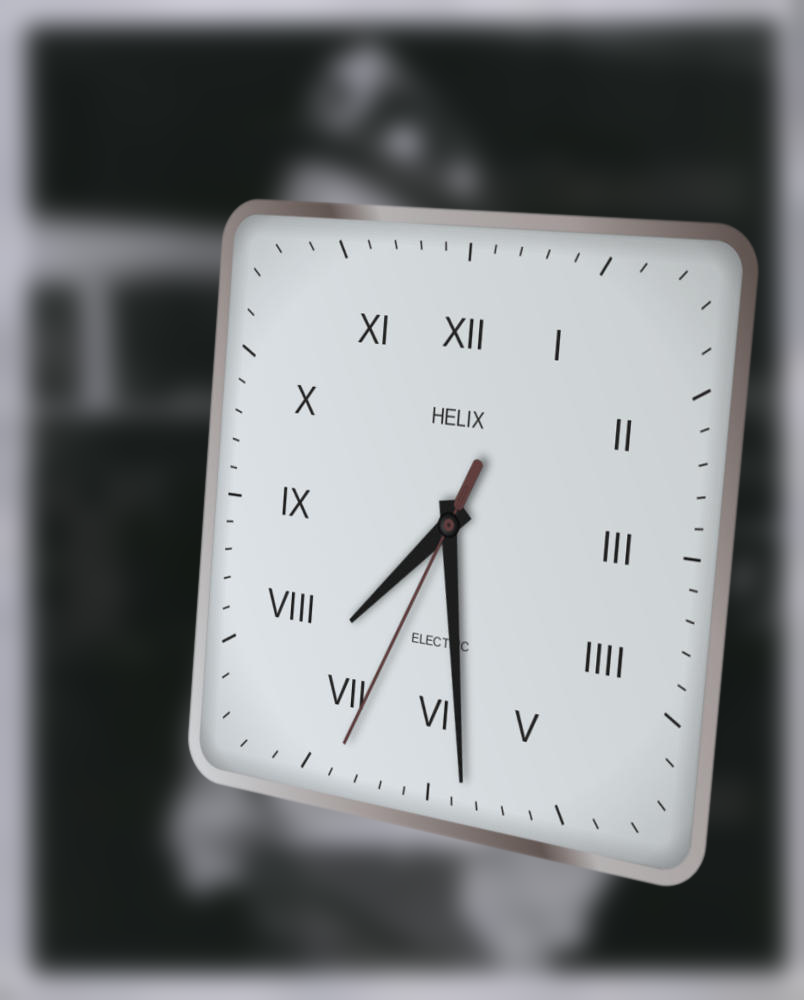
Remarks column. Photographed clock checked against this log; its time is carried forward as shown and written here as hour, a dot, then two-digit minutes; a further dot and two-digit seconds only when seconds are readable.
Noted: 7.28.34
